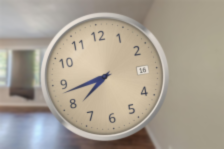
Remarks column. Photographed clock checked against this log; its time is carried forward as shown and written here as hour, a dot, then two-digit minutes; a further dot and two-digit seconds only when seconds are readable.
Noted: 7.43
